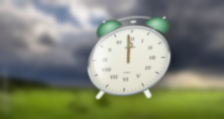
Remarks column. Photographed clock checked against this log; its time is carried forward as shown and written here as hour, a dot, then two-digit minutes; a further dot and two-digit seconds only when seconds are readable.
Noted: 11.59
